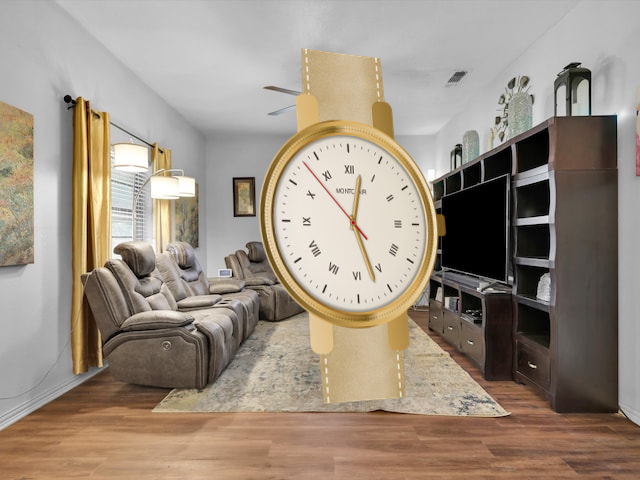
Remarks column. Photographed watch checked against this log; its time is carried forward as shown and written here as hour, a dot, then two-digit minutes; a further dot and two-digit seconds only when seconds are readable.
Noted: 12.26.53
